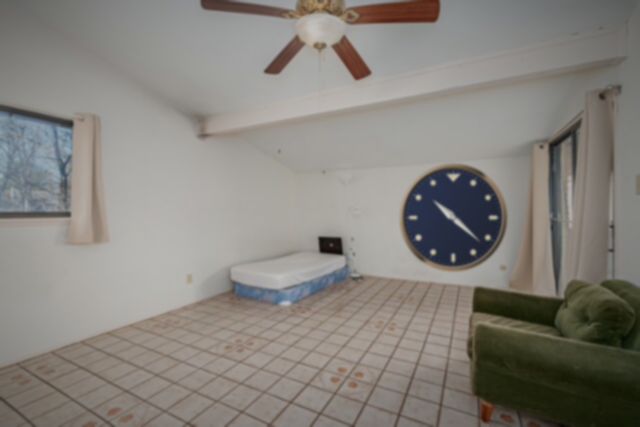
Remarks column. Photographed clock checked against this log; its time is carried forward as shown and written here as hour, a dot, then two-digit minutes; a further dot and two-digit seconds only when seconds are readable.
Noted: 10.22
